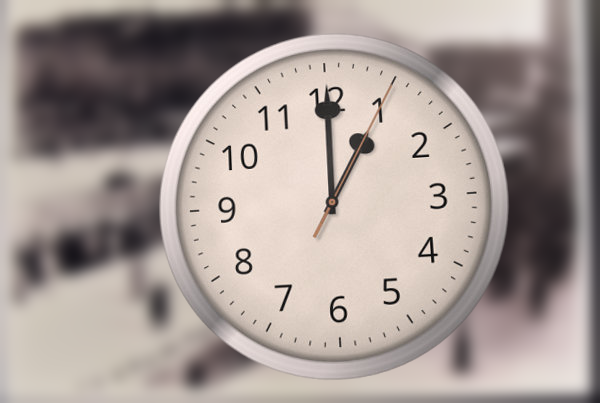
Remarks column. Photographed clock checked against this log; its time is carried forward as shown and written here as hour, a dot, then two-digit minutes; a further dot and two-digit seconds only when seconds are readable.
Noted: 1.00.05
